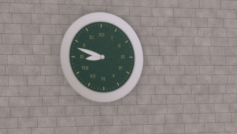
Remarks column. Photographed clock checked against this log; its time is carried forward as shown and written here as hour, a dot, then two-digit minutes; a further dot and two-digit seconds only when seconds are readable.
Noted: 8.48
